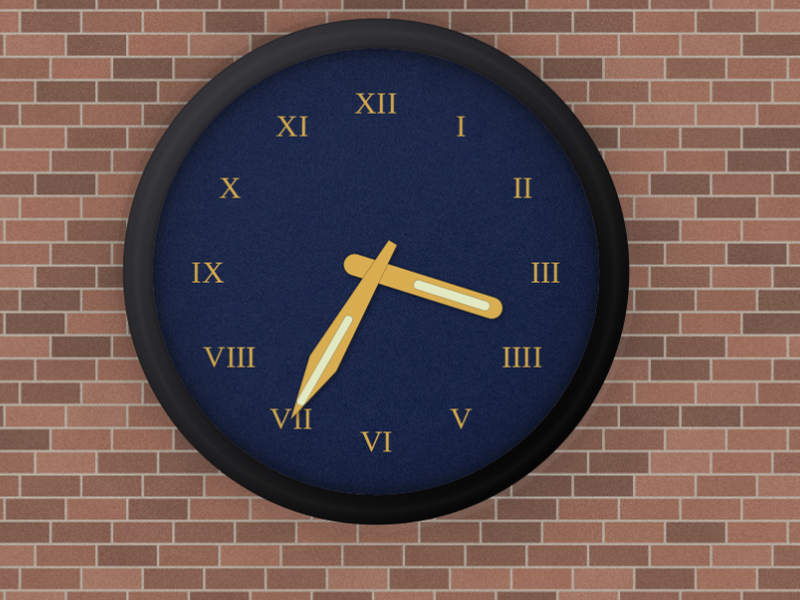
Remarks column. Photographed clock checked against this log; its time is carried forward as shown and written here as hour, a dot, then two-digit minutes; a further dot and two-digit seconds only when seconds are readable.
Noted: 3.35
